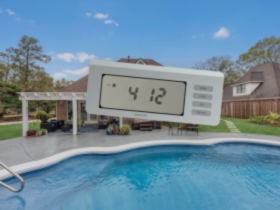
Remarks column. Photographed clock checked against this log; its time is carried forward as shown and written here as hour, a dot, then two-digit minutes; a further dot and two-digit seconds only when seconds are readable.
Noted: 4.12
